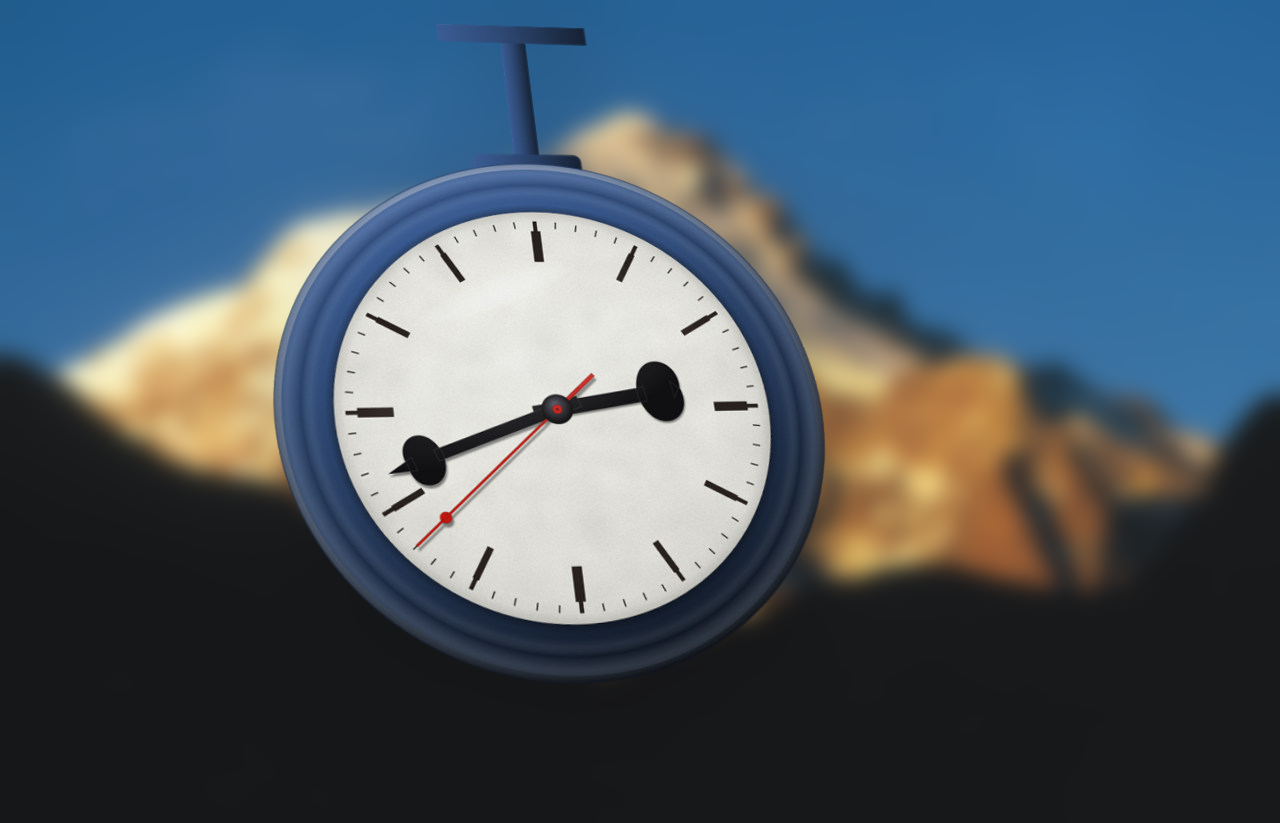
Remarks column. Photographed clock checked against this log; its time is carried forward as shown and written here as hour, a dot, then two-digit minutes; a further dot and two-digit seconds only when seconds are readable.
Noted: 2.41.38
